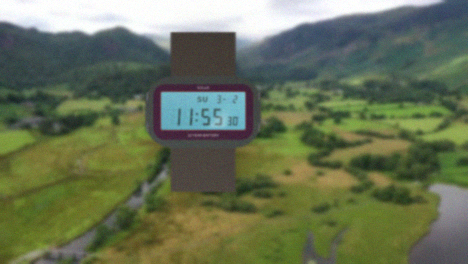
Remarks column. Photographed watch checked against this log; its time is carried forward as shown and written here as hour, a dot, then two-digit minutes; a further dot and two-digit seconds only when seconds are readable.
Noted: 11.55
